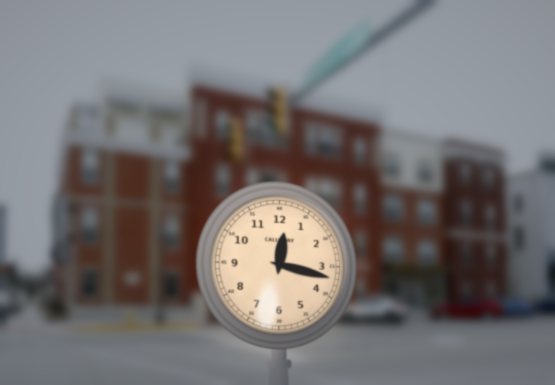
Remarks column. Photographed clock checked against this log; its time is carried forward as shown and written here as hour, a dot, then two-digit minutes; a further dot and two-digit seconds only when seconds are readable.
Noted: 12.17
